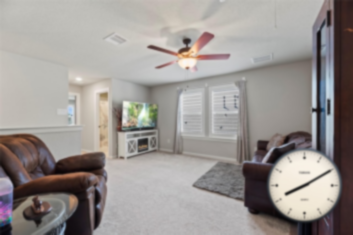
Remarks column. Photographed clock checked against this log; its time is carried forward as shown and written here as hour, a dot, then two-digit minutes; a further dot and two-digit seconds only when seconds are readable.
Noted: 8.10
